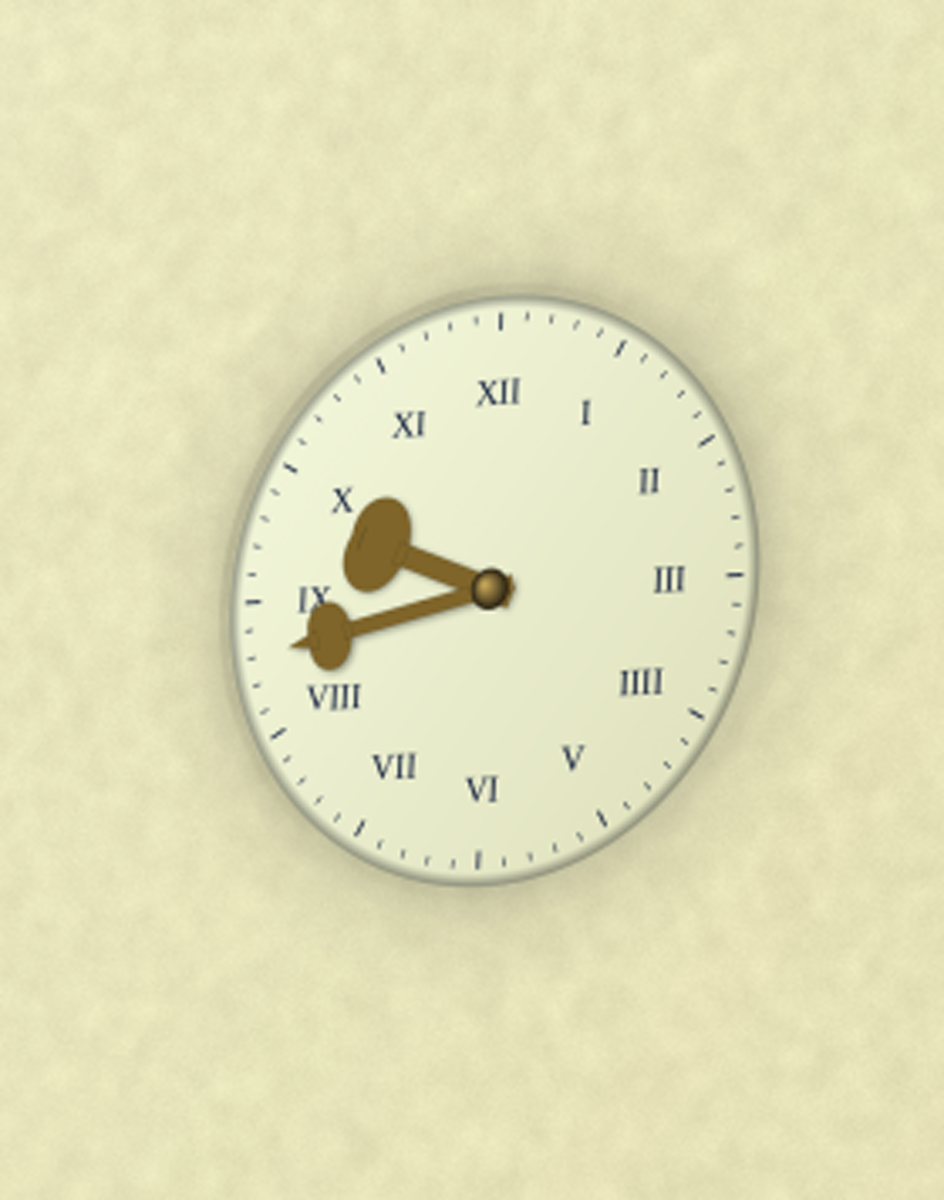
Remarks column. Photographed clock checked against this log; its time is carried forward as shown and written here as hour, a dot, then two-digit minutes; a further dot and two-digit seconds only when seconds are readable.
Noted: 9.43
